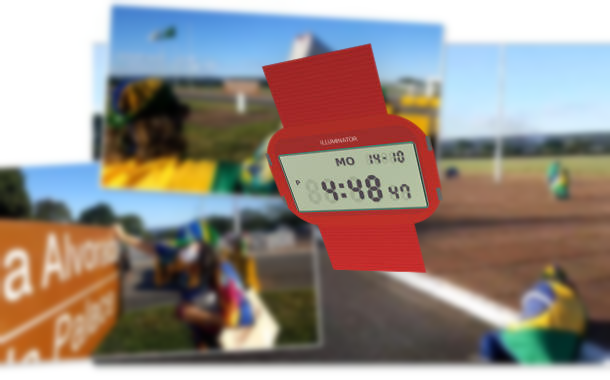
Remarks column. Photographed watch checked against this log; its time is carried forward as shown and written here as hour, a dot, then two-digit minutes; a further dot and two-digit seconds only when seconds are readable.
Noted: 4.48.47
